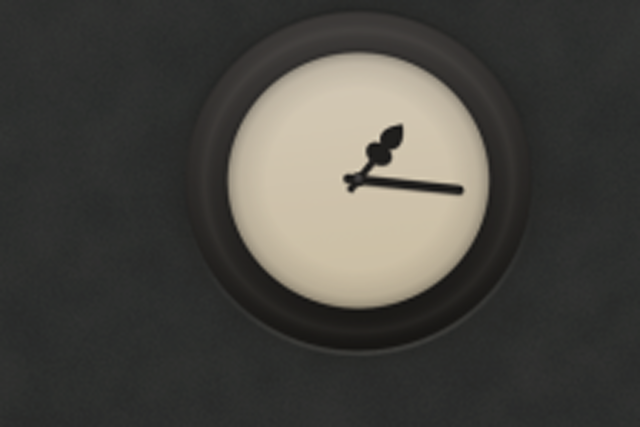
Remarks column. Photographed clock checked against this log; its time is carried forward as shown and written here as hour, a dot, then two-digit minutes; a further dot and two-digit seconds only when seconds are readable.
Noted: 1.16
